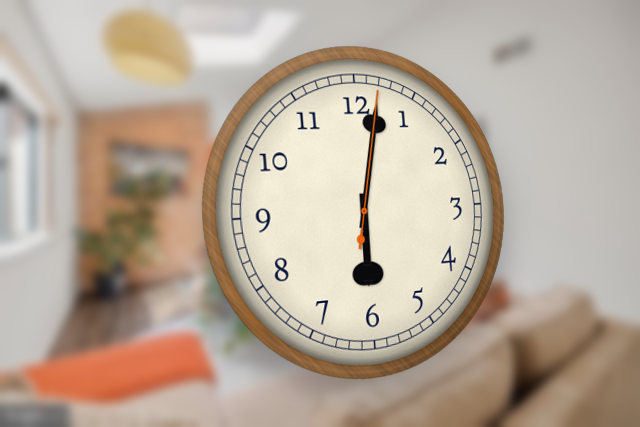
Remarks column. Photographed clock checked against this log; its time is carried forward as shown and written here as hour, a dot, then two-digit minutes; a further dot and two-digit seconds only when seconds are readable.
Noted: 6.02.02
